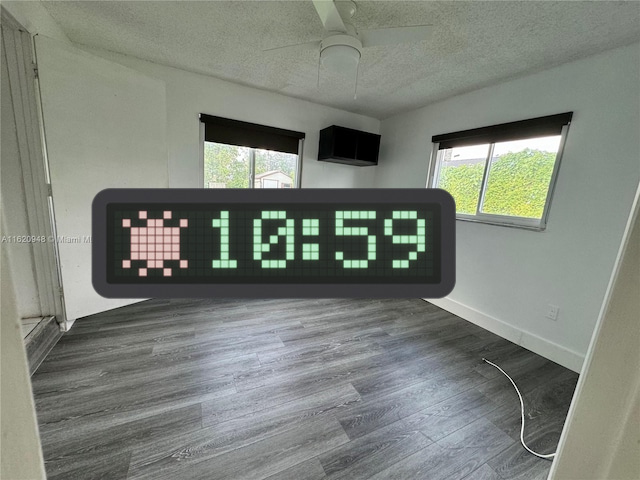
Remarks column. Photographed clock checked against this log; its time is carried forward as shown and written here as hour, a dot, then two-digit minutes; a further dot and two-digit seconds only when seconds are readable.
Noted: 10.59
